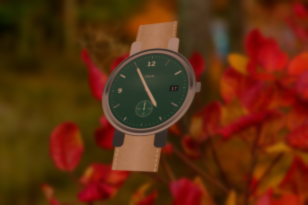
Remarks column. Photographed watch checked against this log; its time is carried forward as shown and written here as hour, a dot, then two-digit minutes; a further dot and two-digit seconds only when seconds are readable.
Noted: 4.55
